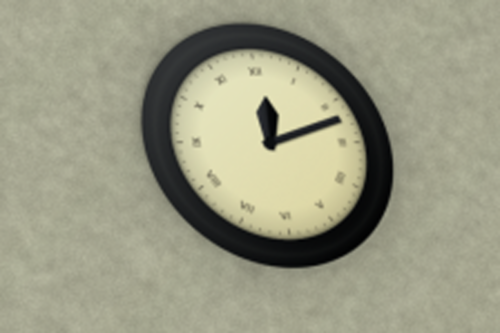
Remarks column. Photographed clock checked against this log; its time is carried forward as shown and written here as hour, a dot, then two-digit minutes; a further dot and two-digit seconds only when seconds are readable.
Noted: 12.12
